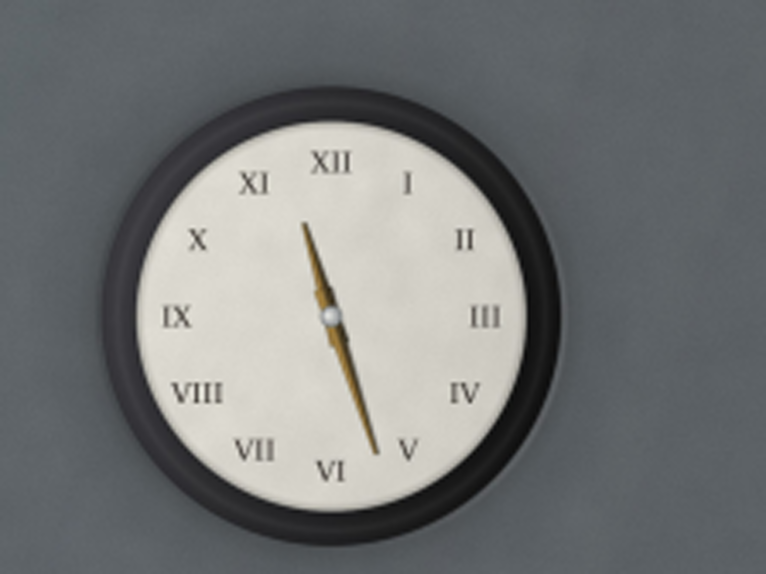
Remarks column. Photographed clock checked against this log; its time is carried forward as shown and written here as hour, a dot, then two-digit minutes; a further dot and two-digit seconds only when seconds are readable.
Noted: 11.27
